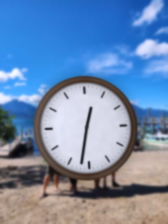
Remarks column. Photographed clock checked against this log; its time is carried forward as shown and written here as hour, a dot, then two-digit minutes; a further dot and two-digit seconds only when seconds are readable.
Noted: 12.32
